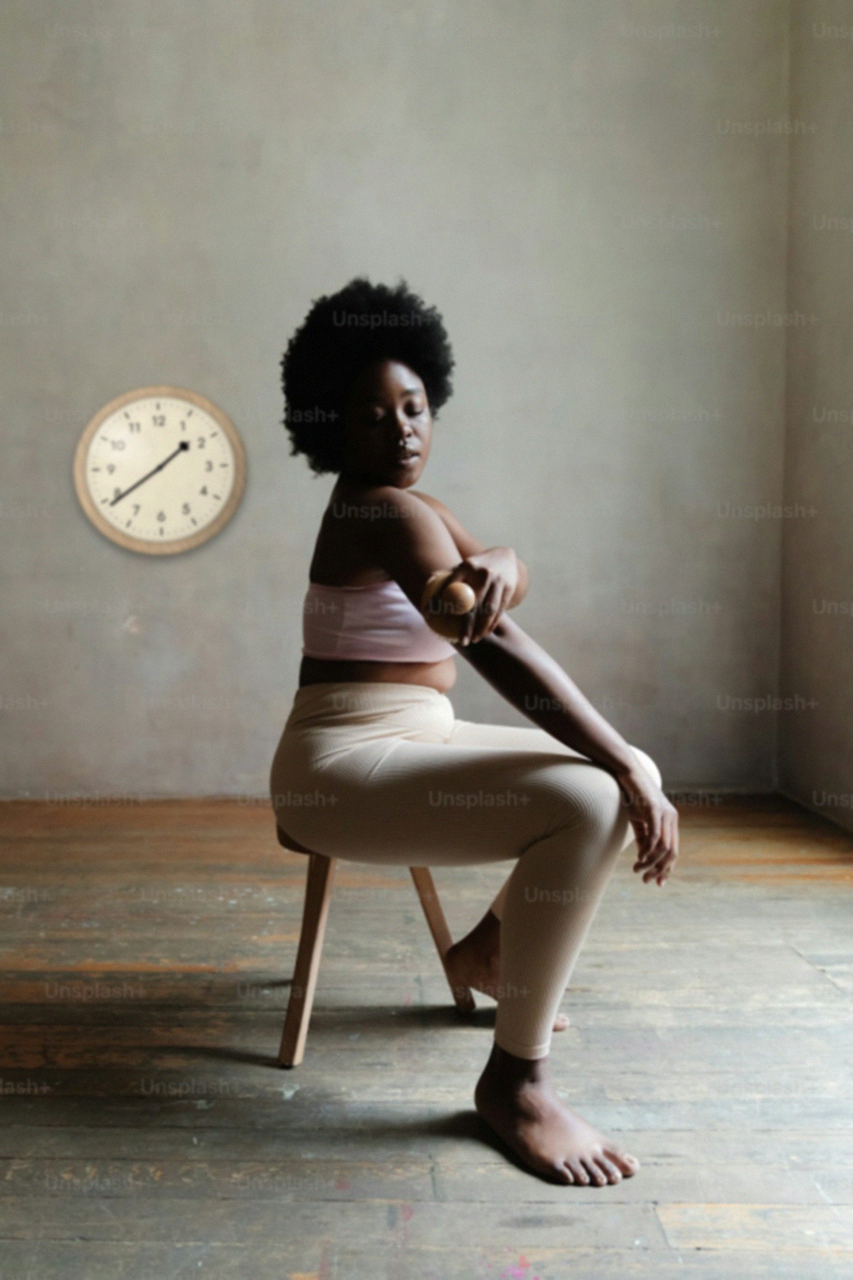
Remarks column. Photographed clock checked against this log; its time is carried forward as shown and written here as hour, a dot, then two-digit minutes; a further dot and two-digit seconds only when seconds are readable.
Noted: 1.39
